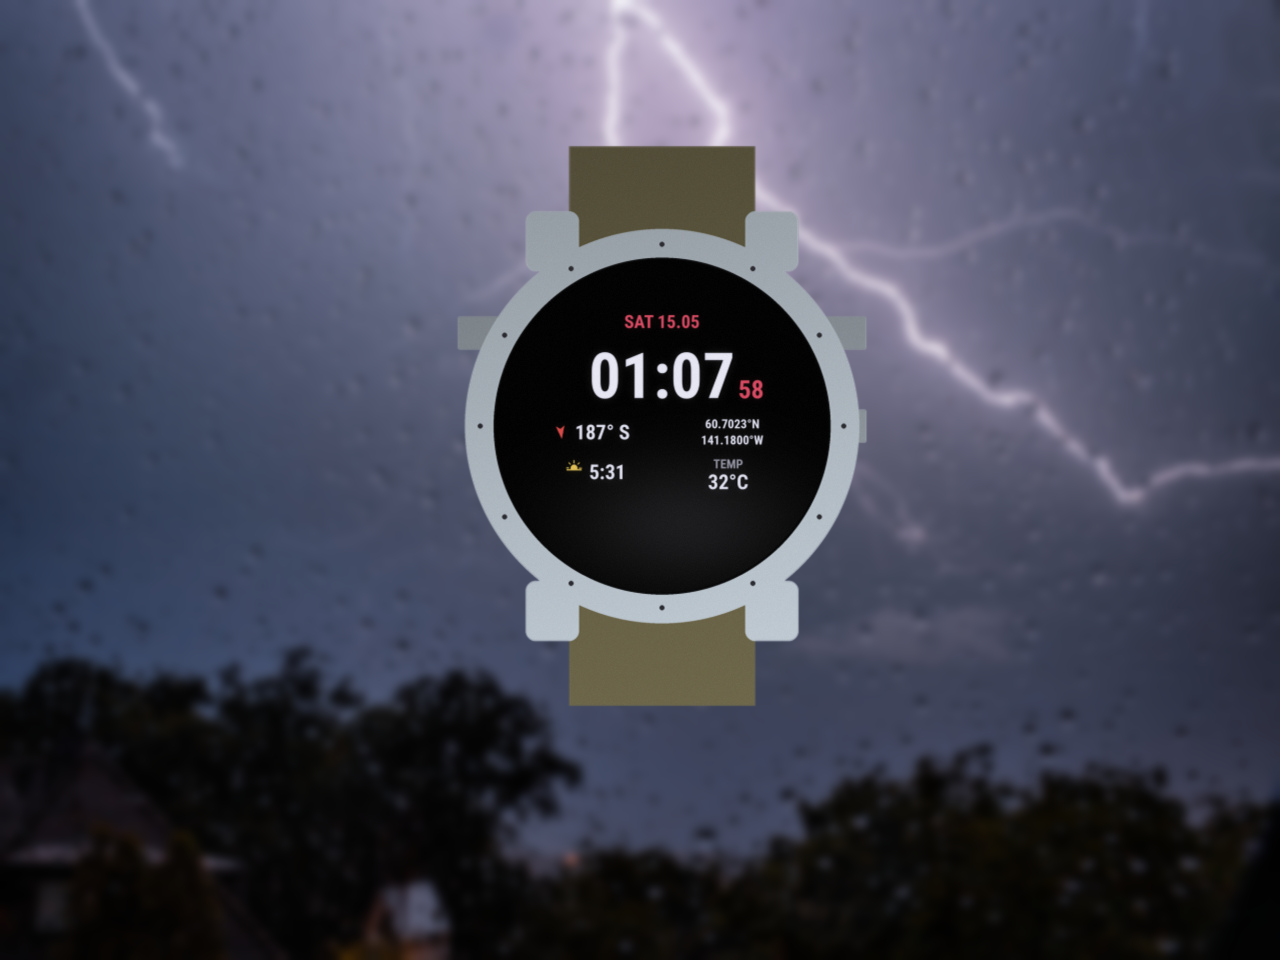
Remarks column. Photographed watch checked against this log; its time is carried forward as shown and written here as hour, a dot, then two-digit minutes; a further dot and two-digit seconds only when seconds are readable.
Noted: 1.07.58
